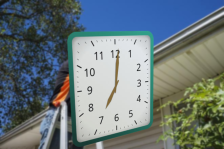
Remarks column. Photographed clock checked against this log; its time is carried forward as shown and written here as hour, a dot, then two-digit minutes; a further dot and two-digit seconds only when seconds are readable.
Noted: 7.01
